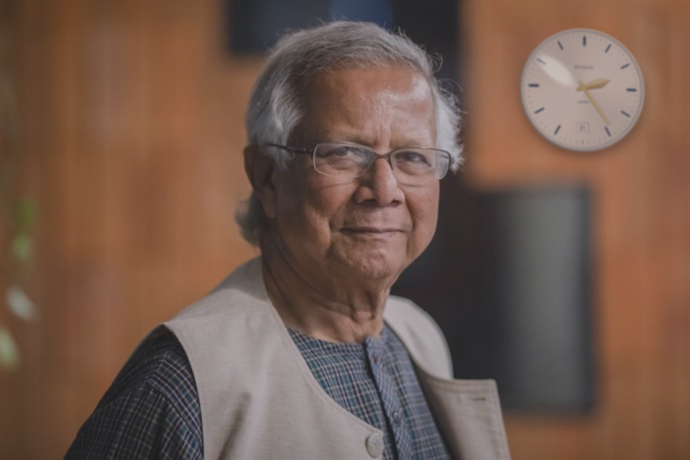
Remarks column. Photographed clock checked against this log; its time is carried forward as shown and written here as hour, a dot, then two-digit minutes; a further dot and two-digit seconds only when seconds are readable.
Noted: 2.24
